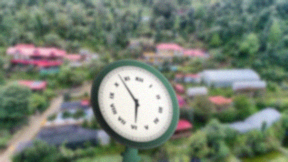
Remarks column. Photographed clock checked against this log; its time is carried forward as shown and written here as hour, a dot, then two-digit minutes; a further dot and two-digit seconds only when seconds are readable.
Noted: 5.53
